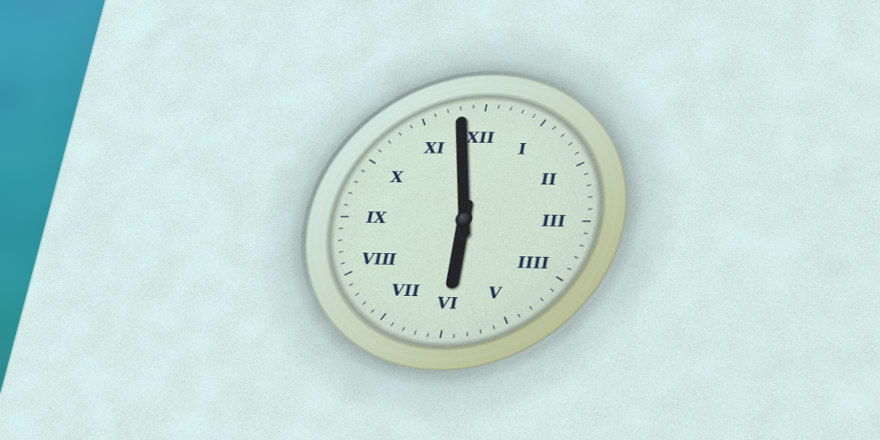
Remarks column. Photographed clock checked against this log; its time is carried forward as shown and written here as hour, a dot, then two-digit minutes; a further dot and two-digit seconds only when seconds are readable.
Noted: 5.58
